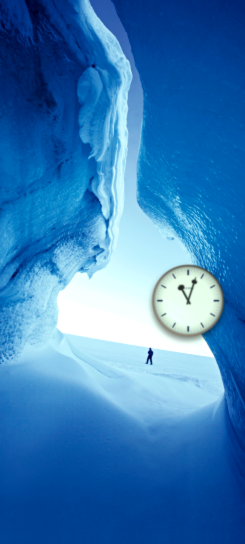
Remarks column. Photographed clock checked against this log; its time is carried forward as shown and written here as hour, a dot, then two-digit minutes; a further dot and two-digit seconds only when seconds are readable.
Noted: 11.03
